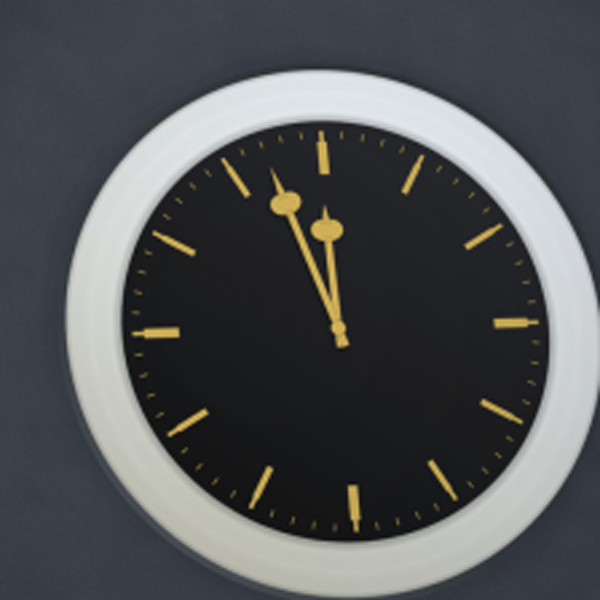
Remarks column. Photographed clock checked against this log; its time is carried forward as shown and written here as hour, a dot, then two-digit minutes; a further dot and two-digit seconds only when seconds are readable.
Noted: 11.57
